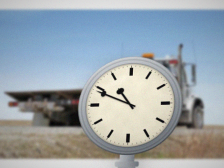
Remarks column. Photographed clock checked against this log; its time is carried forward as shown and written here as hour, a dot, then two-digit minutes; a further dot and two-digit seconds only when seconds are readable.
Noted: 10.49
